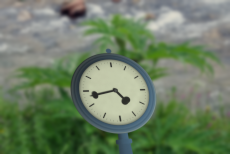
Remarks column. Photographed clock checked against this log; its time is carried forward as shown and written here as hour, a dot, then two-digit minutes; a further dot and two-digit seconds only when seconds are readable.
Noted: 4.43
